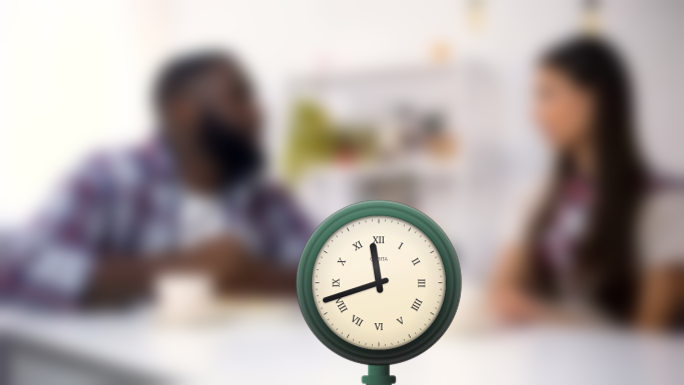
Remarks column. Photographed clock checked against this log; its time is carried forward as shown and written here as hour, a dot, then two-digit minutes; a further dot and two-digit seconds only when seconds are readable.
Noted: 11.42
